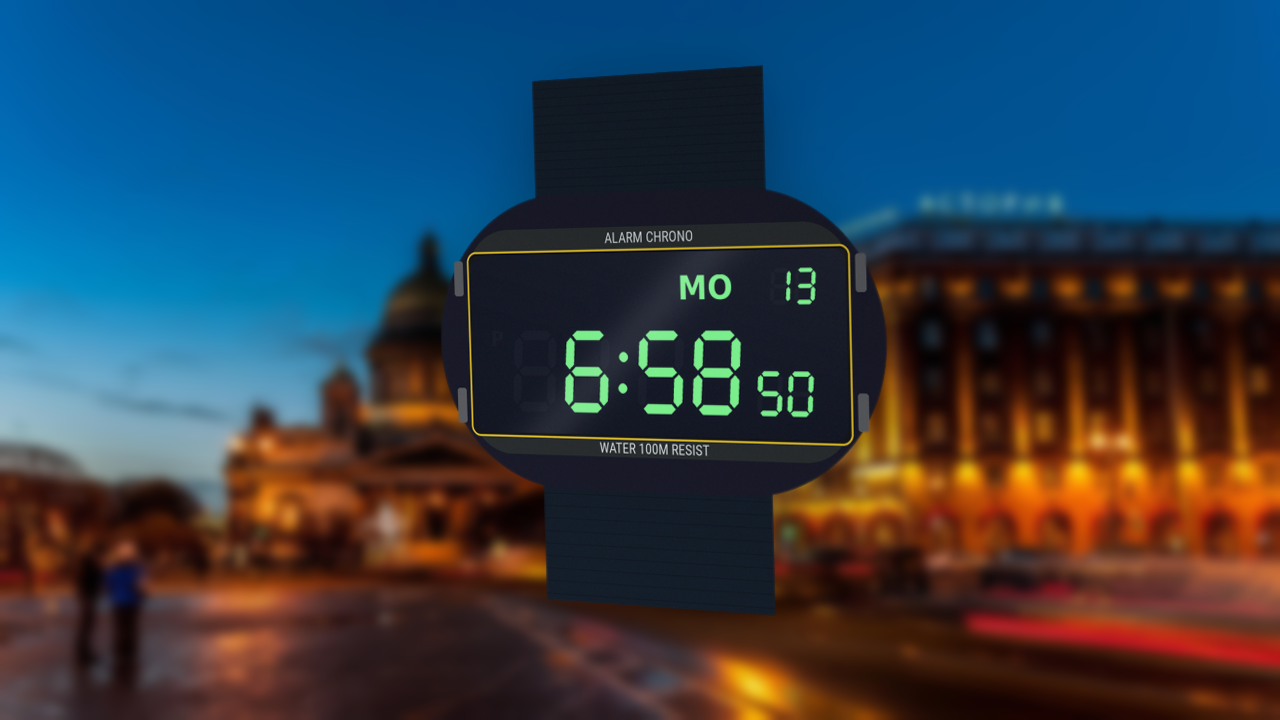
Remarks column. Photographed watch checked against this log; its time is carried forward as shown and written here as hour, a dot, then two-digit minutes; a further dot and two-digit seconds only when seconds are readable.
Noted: 6.58.50
